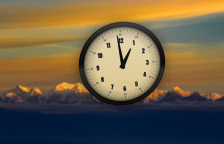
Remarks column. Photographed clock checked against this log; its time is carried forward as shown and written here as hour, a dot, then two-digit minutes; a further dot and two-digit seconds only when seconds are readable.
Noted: 12.59
